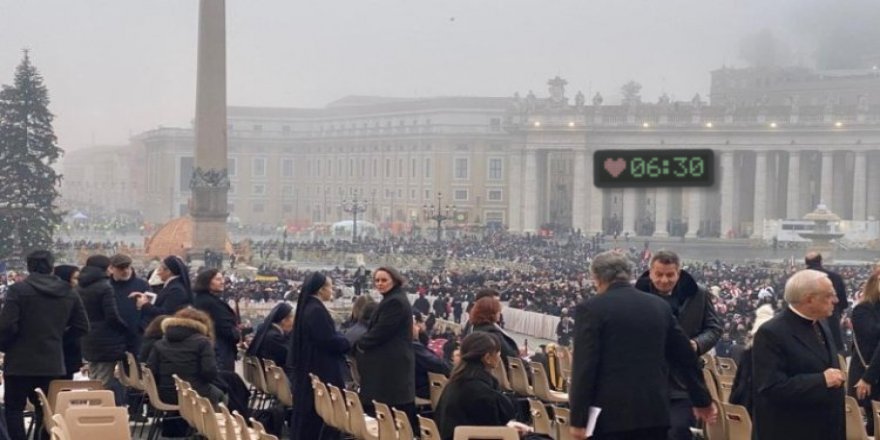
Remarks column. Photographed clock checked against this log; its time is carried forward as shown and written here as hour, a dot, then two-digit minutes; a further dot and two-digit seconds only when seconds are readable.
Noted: 6.30
